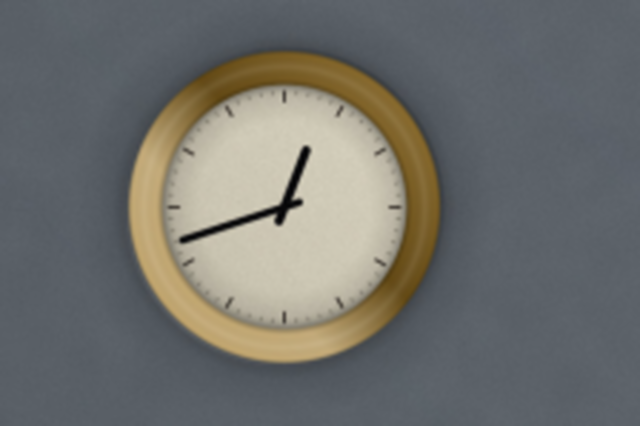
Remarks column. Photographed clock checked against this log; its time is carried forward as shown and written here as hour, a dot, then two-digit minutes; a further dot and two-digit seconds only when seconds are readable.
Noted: 12.42
